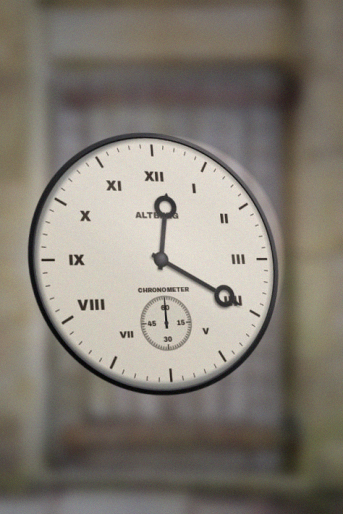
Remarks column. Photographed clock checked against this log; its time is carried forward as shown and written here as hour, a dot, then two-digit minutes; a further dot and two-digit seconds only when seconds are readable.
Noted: 12.20
